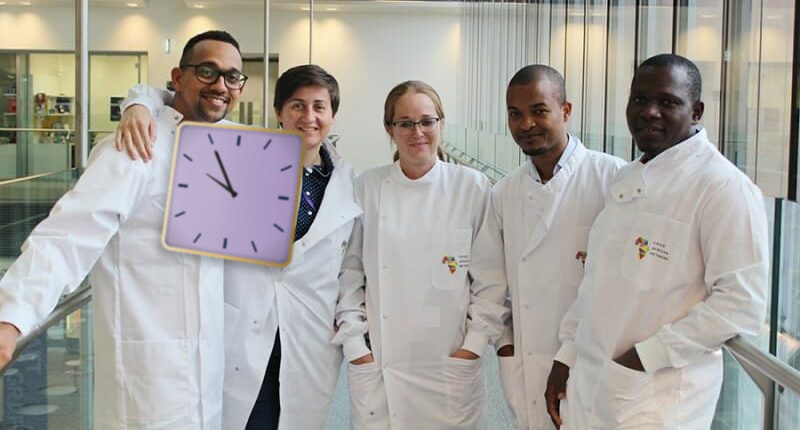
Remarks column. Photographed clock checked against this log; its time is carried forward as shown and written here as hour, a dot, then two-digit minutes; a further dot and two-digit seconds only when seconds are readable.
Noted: 9.55
